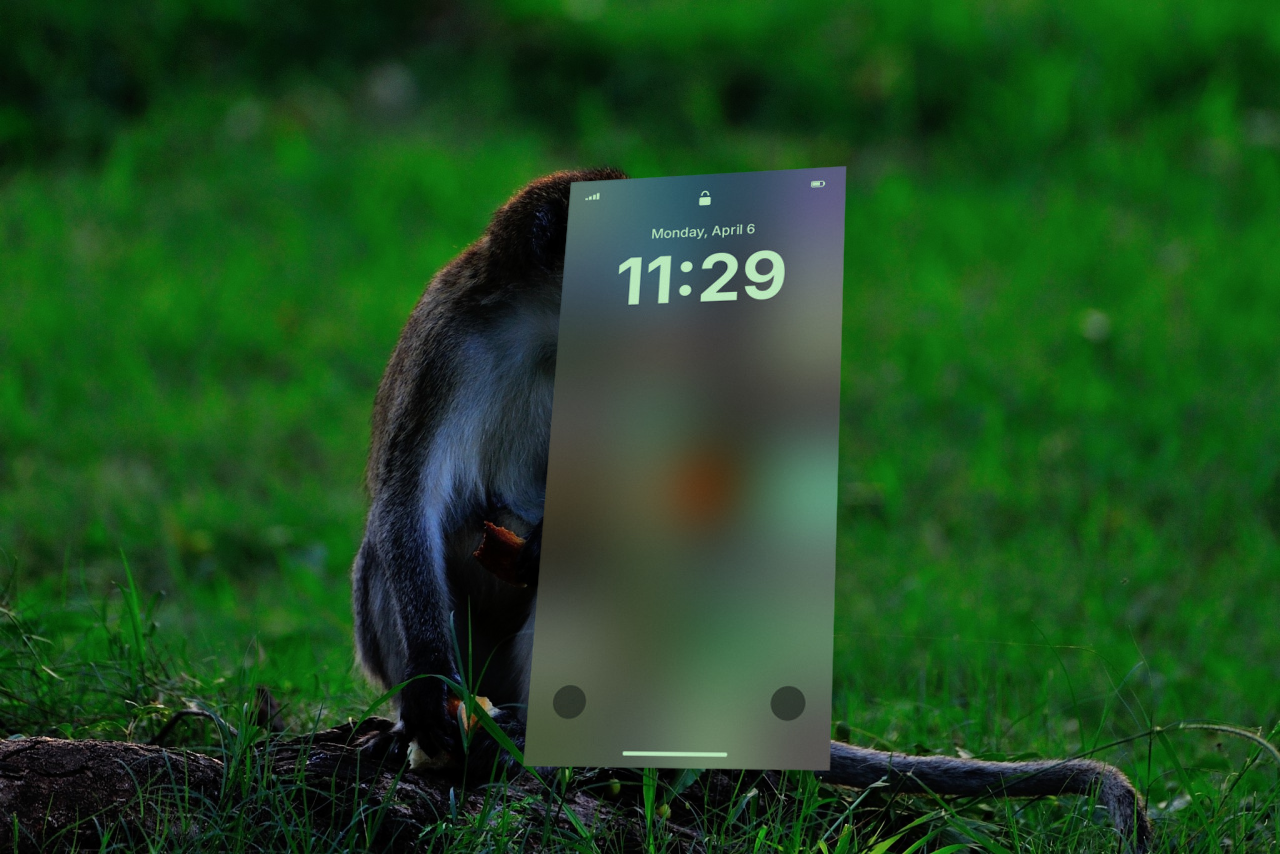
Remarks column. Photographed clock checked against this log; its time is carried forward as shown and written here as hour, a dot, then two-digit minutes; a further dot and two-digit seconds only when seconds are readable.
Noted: 11.29
